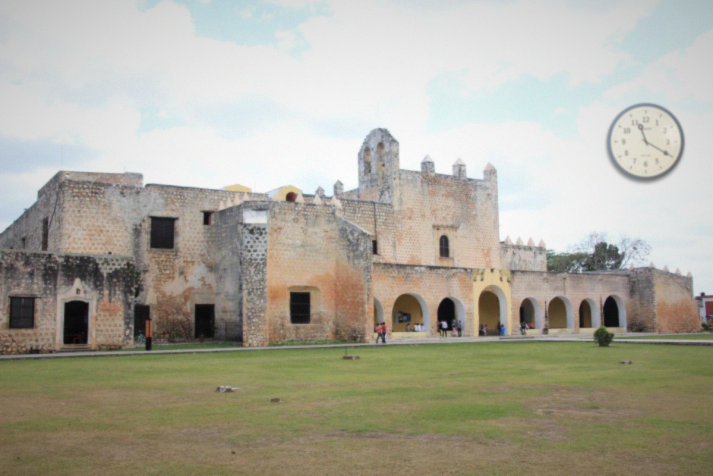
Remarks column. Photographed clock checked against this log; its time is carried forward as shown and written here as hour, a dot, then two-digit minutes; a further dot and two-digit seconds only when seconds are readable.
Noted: 11.20
